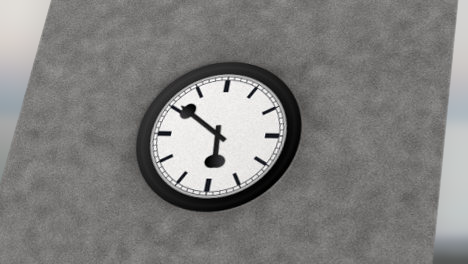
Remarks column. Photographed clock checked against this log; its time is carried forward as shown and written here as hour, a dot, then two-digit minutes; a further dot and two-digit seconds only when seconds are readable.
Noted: 5.51
